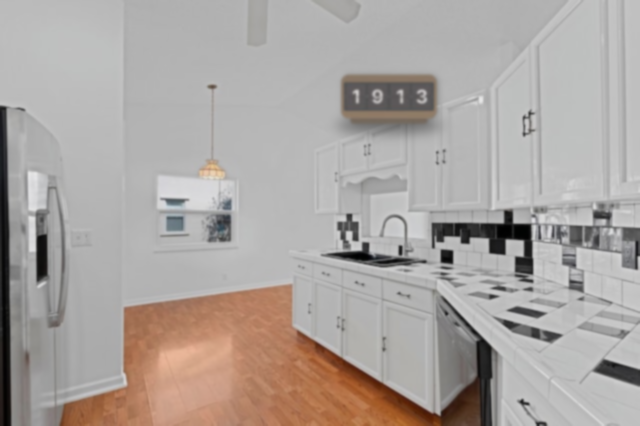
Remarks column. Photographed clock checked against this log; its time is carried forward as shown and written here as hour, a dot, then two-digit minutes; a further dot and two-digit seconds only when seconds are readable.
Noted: 19.13
